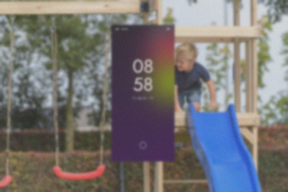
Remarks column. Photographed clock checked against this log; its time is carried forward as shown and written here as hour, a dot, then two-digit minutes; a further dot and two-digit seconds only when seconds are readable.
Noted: 8.58
